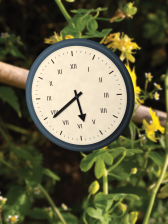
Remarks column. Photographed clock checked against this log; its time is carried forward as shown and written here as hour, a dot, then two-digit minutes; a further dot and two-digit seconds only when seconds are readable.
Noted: 5.39
